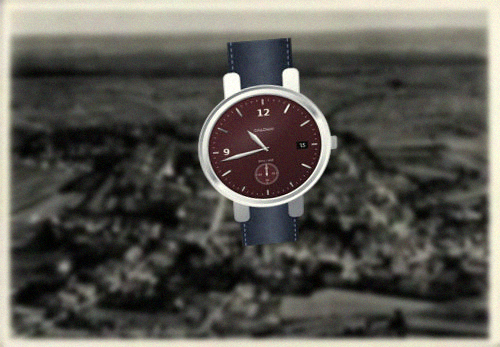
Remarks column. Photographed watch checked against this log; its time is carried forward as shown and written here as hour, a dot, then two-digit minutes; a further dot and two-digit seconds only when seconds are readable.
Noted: 10.43
